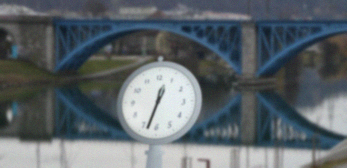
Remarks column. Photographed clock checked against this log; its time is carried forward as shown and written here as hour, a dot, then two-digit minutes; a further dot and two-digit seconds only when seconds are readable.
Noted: 12.33
